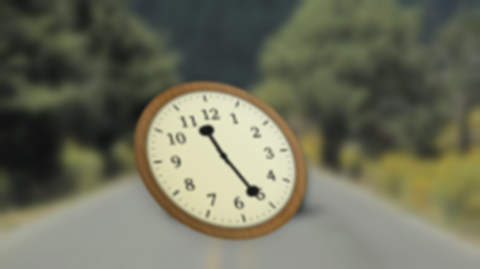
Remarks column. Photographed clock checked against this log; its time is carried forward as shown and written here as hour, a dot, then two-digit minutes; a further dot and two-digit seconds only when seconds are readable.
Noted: 11.26
